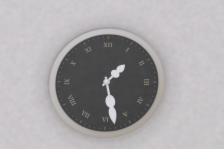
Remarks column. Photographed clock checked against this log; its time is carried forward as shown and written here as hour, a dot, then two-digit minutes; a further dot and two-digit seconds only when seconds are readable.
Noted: 1.28
